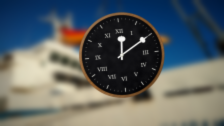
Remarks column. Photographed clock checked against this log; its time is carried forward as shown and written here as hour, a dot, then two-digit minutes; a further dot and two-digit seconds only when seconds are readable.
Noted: 12.10
